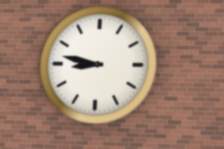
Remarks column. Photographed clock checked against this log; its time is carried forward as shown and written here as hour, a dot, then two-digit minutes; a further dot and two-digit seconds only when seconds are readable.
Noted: 8.47
